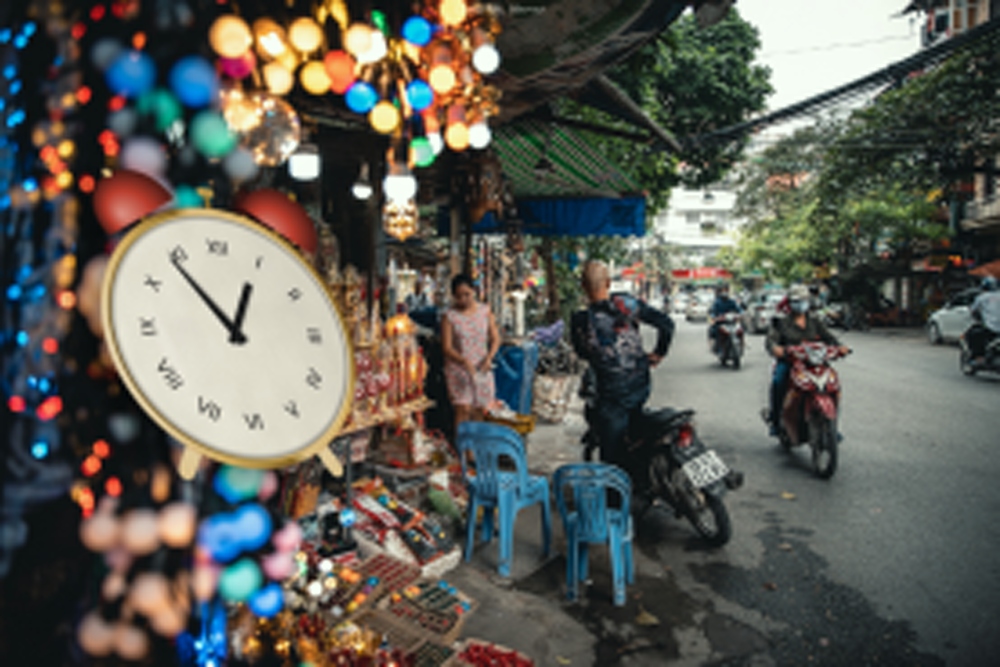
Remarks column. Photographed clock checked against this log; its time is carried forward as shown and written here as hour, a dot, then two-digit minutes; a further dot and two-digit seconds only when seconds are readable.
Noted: 12.54
